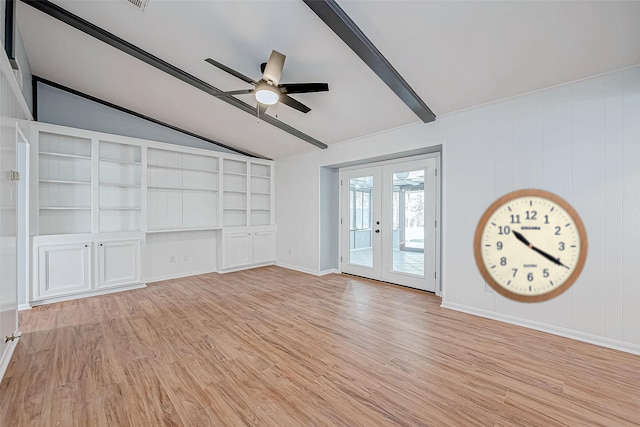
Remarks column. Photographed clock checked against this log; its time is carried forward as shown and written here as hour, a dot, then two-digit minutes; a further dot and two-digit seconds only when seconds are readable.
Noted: 10.20
